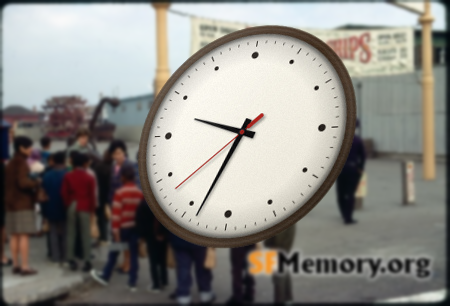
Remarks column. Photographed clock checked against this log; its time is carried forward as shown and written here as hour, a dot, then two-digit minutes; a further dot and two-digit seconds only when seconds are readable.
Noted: 9.33.38
